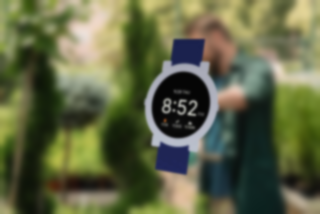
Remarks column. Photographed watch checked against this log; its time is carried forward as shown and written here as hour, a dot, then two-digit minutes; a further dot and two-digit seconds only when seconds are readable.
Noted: 8.52
